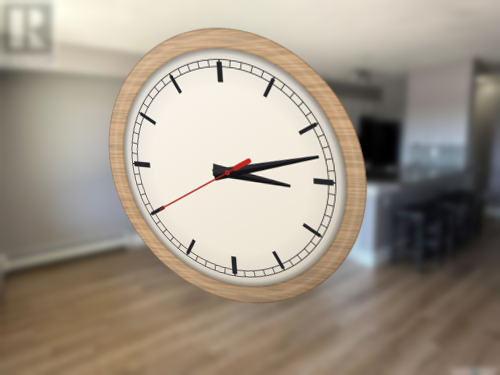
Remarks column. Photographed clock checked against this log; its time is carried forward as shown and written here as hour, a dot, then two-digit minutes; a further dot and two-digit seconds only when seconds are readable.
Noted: 3.12.40
